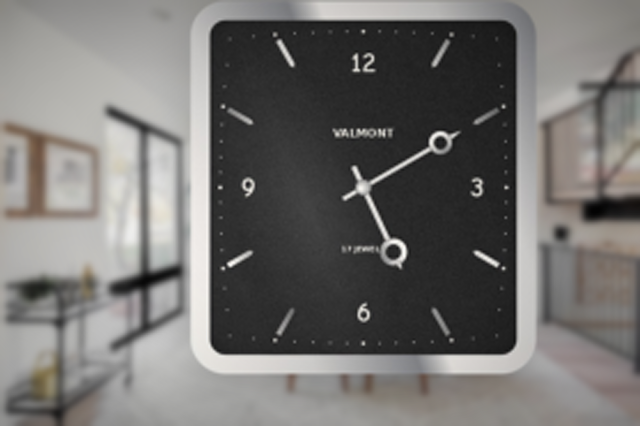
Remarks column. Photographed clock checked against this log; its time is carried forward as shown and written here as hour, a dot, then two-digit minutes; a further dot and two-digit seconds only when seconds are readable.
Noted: 5.10
